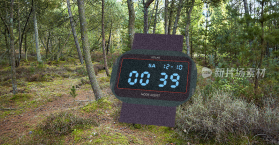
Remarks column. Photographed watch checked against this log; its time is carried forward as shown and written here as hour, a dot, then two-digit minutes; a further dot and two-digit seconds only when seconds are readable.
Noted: 0.39
